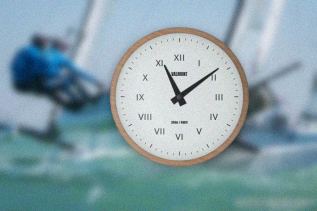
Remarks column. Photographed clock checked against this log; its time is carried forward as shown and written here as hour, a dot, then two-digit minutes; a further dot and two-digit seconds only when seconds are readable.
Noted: 11.09
